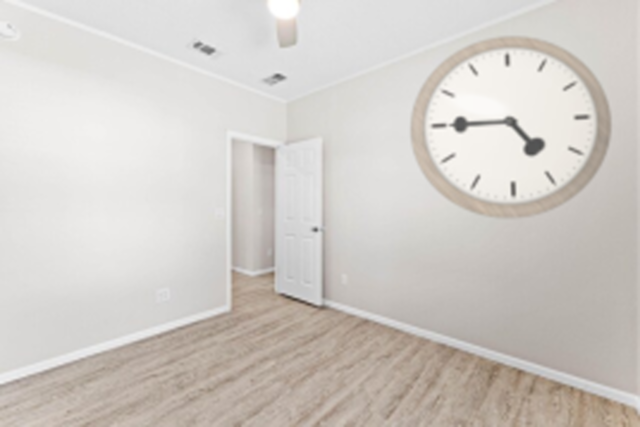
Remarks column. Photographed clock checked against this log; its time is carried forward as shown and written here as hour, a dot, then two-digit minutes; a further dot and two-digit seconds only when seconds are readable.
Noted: 4.45
